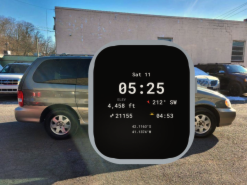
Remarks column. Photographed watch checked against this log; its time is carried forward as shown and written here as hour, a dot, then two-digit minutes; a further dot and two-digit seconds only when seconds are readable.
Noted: 5.25
